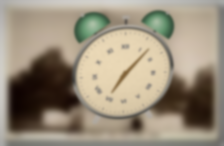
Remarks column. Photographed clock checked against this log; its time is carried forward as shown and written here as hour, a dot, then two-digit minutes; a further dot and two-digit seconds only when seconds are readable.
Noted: 7.07
